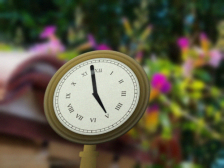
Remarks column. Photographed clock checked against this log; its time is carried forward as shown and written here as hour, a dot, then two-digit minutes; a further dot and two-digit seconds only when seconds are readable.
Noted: 4.58
